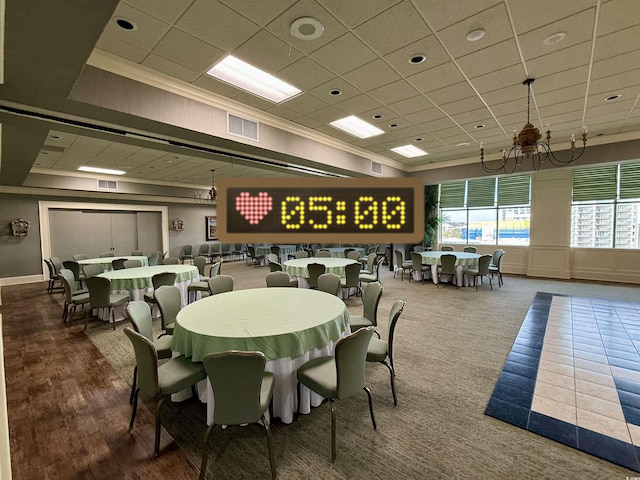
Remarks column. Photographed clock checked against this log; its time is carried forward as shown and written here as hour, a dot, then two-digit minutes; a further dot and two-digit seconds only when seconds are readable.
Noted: 5.00
